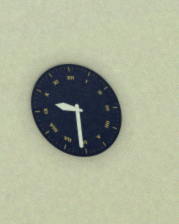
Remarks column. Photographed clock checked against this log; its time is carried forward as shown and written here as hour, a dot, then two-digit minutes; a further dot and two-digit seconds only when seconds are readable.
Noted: 9.31
